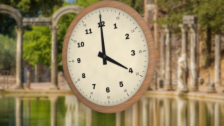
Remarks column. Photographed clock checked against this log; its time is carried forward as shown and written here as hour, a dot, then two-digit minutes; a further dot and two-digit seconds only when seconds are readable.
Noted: 4.00
